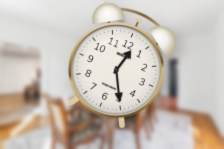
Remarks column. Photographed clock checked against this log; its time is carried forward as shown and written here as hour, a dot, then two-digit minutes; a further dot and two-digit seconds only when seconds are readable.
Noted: 12.25
